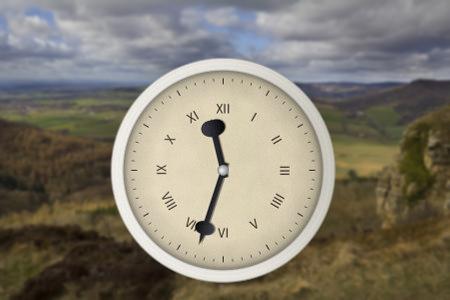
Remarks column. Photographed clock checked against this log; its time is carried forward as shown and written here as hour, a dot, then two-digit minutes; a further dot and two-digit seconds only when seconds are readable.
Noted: 11.33
